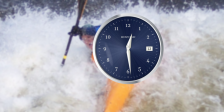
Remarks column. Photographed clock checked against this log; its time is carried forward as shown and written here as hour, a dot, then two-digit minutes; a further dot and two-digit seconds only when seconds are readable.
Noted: 12.29
